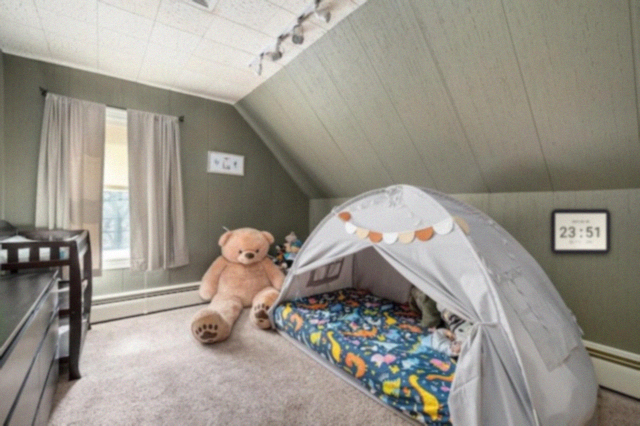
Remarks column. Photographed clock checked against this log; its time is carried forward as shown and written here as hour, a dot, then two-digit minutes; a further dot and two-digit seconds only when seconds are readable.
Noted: 23.51
